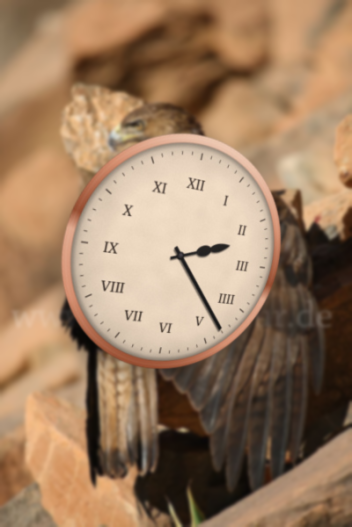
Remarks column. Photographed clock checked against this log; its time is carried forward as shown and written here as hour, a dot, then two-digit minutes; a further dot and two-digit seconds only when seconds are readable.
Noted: 2.23
